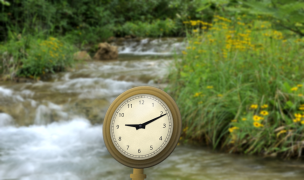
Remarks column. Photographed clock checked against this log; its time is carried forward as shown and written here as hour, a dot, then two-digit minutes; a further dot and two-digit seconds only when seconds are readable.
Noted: 9.11
